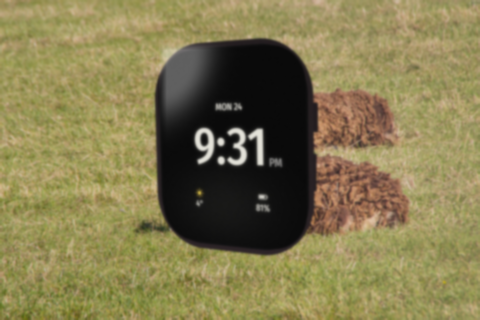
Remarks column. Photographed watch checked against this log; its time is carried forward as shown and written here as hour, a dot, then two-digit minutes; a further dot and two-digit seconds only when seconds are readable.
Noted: 9.31
